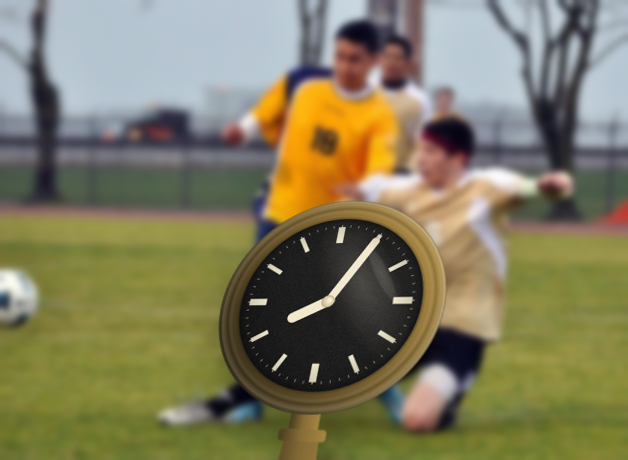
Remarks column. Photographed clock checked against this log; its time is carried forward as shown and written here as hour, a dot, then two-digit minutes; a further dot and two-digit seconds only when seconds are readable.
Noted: 8.05
